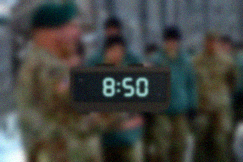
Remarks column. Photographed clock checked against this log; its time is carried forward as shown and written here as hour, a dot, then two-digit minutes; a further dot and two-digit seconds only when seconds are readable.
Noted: 8.50
